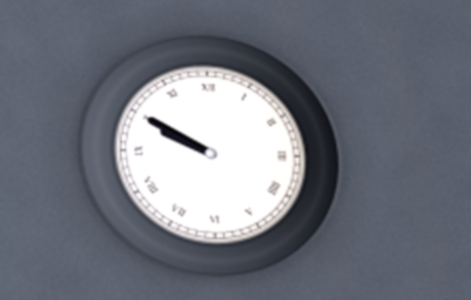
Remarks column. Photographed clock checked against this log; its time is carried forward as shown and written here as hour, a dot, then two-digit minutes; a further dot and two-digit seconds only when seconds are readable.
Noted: 9.50
